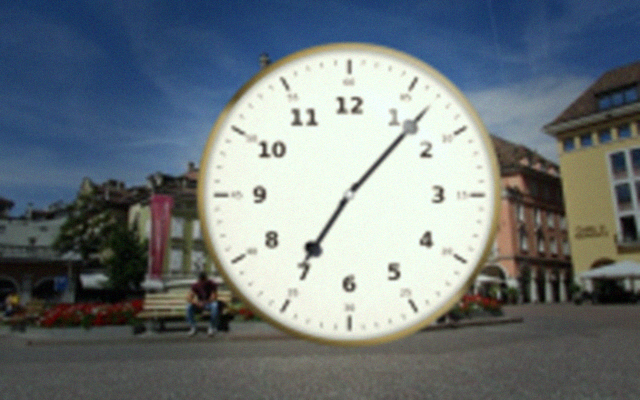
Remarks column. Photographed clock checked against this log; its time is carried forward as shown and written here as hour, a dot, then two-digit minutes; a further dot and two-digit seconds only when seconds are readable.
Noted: 7.07
